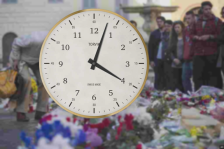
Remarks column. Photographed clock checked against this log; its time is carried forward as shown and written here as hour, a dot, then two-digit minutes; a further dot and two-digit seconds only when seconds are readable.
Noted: 4.03
